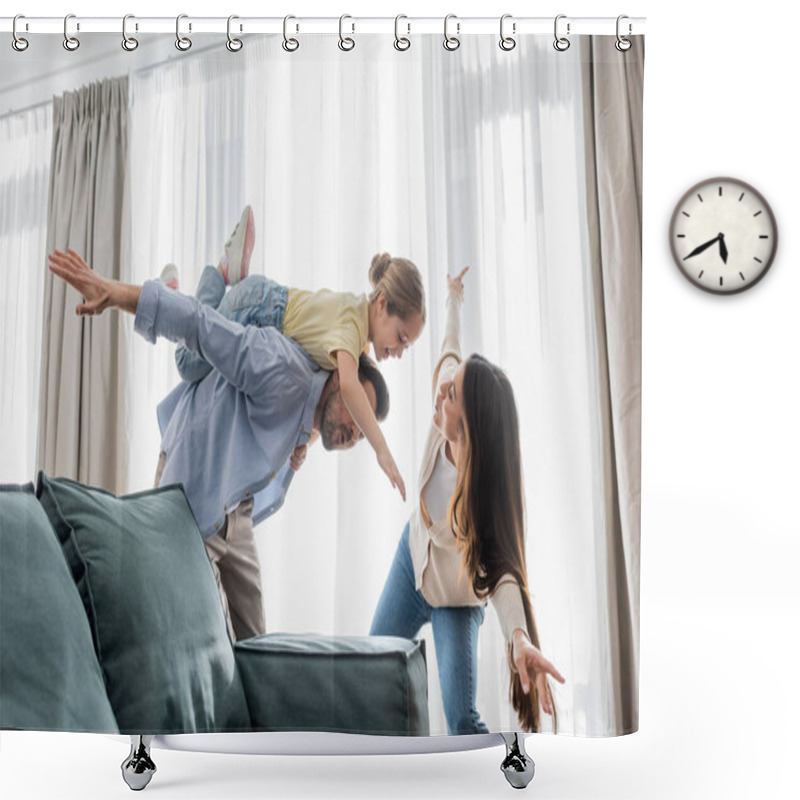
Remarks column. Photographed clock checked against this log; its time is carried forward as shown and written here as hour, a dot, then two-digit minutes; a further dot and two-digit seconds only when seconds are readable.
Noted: 5.40
